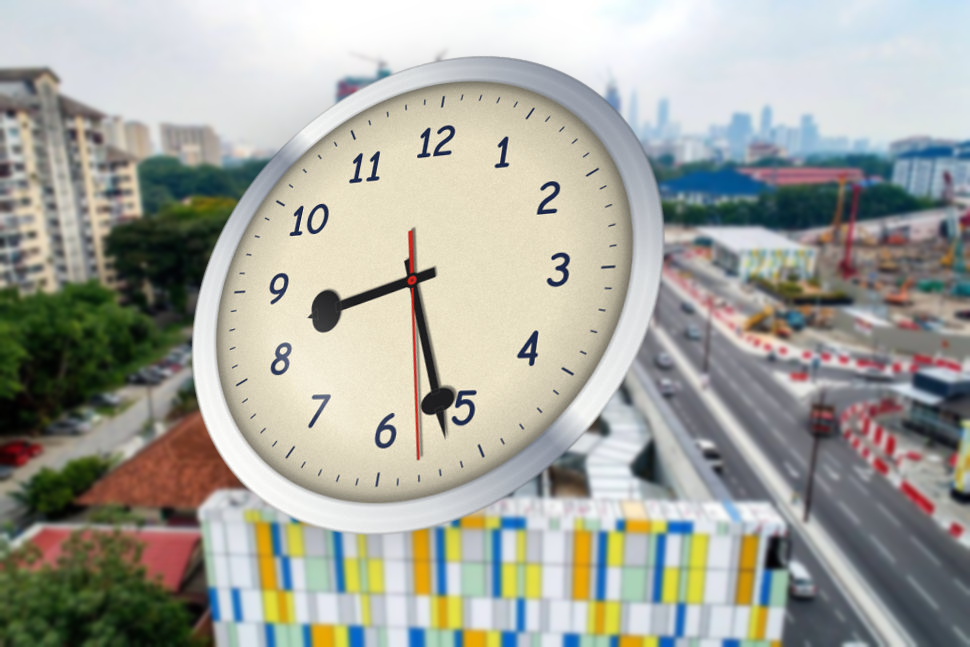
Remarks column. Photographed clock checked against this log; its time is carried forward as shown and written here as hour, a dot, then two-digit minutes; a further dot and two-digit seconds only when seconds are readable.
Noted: 8.26.28
